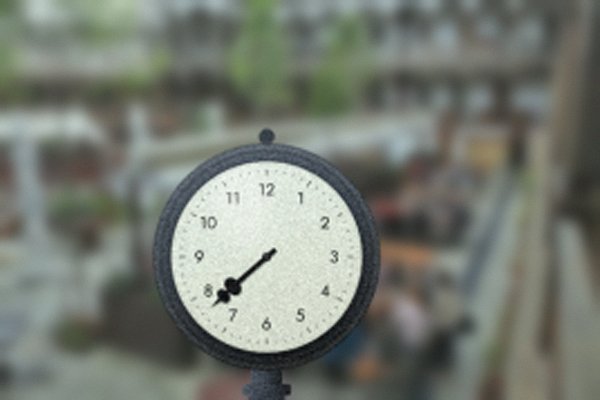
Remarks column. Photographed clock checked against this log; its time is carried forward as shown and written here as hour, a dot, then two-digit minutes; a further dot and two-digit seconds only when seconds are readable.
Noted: 7.38
